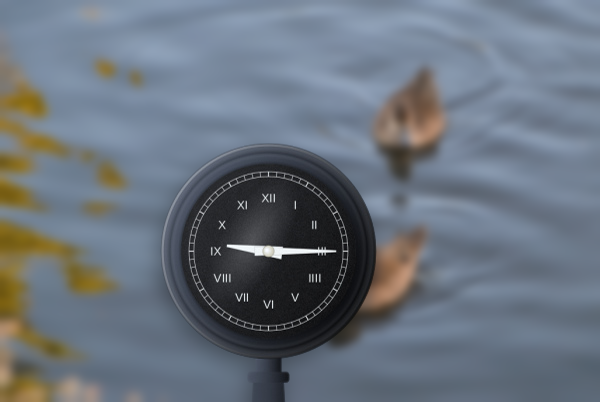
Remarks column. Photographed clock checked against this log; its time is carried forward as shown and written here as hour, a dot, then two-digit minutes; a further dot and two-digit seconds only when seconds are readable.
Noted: 9.15
